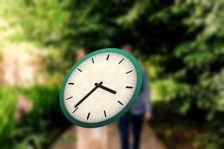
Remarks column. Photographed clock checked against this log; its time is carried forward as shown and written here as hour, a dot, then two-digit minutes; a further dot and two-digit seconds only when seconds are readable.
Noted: 3.36
